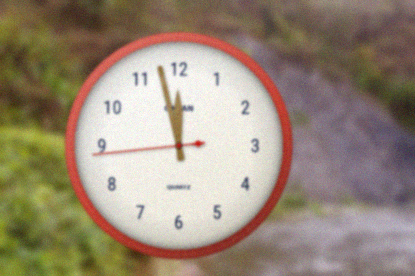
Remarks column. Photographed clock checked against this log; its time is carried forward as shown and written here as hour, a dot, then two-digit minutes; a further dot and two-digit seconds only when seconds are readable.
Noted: 11.57.44
